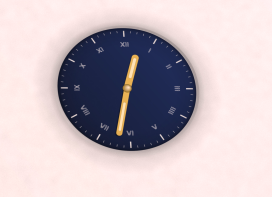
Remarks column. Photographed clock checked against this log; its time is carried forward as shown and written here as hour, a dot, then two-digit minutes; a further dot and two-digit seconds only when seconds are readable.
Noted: 12.32
